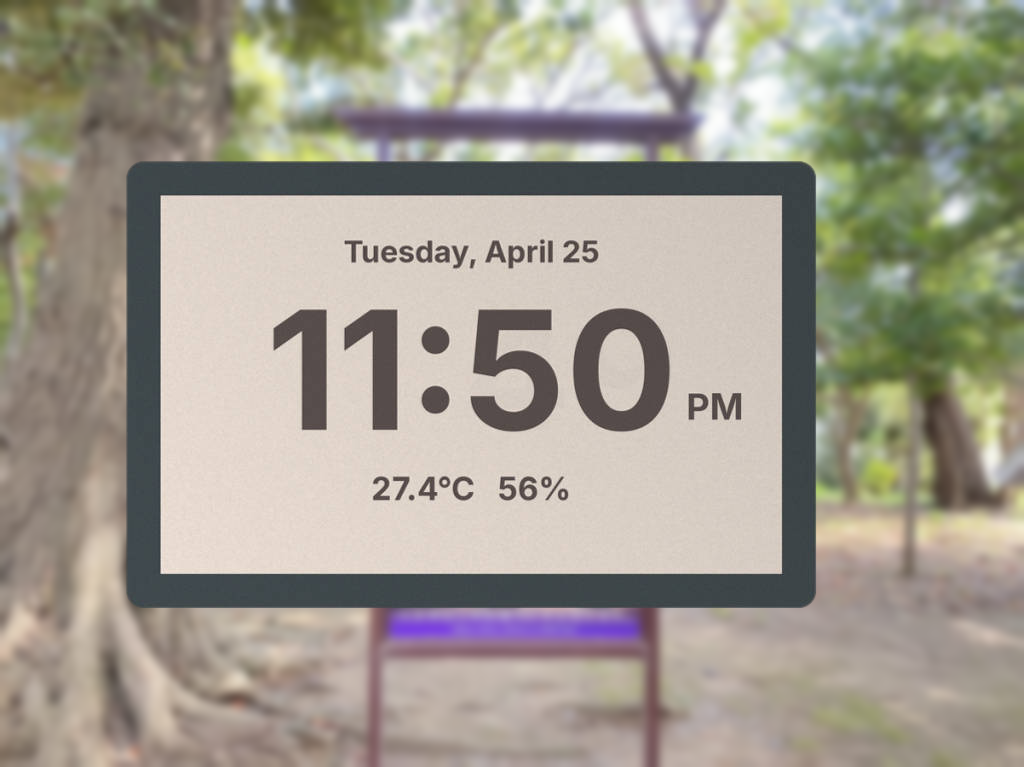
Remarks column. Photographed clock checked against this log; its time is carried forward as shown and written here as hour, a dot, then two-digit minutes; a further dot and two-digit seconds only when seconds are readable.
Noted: 11.50
